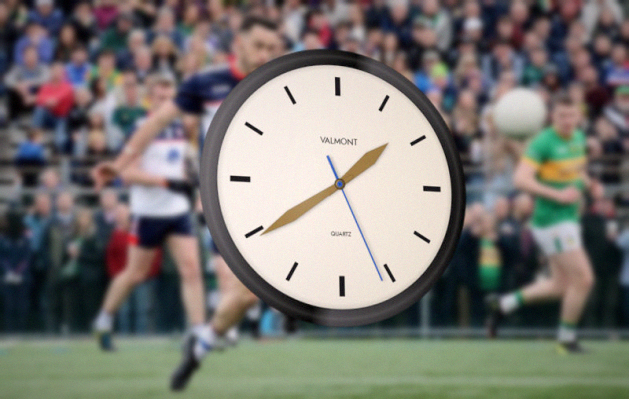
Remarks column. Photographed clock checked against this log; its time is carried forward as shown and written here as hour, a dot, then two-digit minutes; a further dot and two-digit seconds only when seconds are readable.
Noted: 1.39.26
